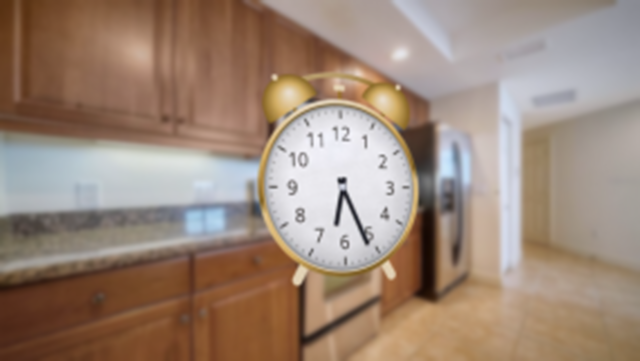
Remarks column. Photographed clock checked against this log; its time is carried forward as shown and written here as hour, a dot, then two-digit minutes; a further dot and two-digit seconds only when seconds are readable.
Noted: 6.26
